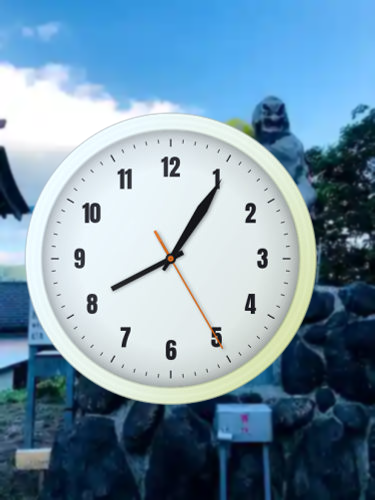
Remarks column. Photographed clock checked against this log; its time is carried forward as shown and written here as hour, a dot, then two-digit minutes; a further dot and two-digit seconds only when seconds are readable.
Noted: 8.05.25
